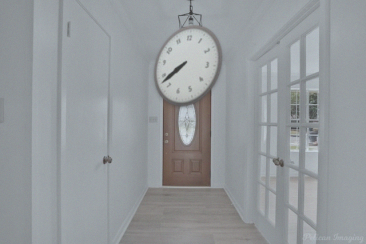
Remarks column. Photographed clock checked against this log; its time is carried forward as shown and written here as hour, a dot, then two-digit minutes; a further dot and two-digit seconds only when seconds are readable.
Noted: 7.38
